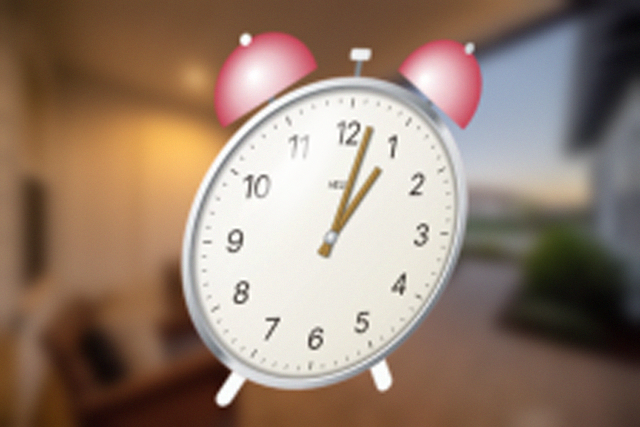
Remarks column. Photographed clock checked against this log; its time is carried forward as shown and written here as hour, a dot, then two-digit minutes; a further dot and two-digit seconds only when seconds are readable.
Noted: 1.02
